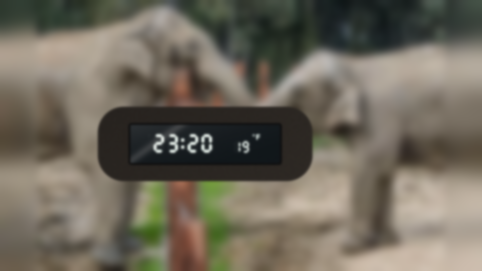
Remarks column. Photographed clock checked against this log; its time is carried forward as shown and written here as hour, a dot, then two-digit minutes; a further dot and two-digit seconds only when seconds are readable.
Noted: 23.20
